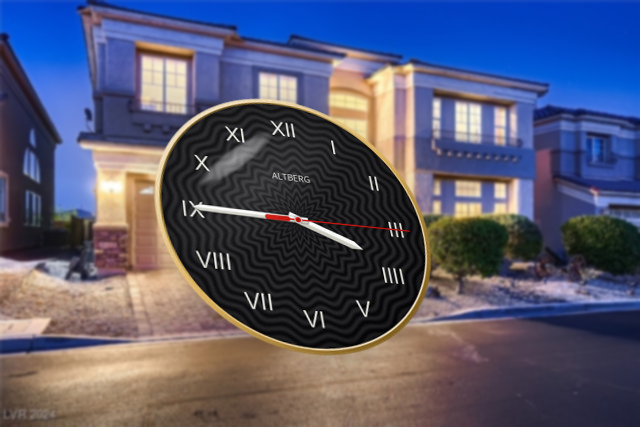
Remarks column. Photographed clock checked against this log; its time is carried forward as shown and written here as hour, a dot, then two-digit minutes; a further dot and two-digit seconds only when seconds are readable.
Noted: 3.45.15
